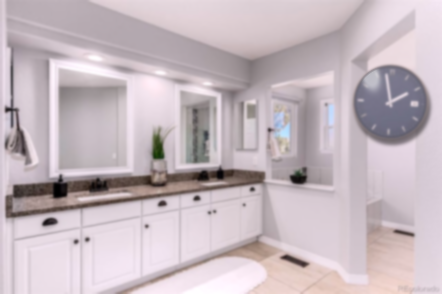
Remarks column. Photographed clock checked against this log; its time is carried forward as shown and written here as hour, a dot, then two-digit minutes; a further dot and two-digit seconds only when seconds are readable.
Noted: 1.58
